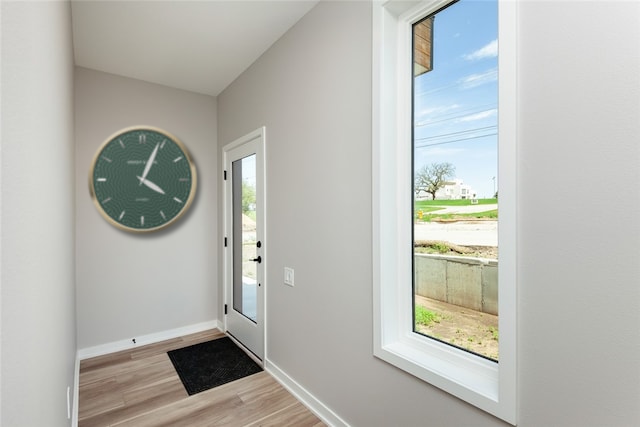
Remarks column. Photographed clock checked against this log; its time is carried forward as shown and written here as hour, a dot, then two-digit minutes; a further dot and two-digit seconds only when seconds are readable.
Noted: 4.04
